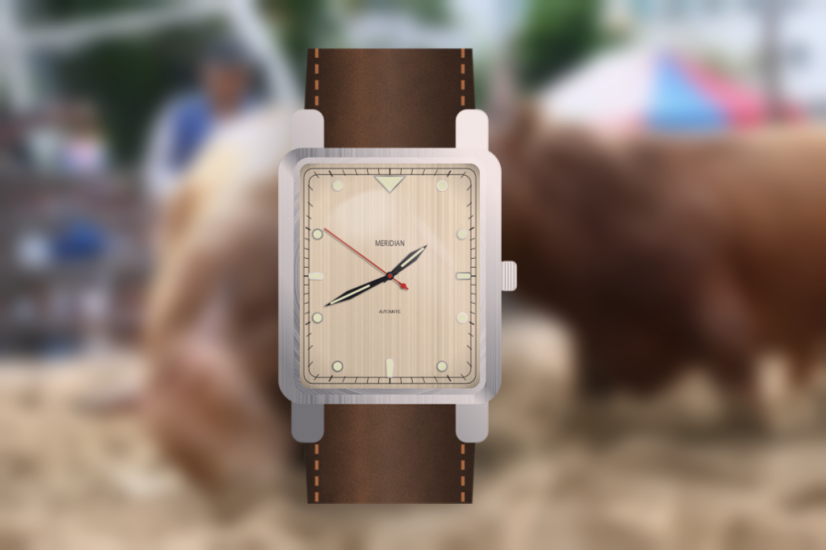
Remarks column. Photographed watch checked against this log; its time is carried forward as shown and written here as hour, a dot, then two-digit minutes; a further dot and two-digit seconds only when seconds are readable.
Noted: 1.40.51
